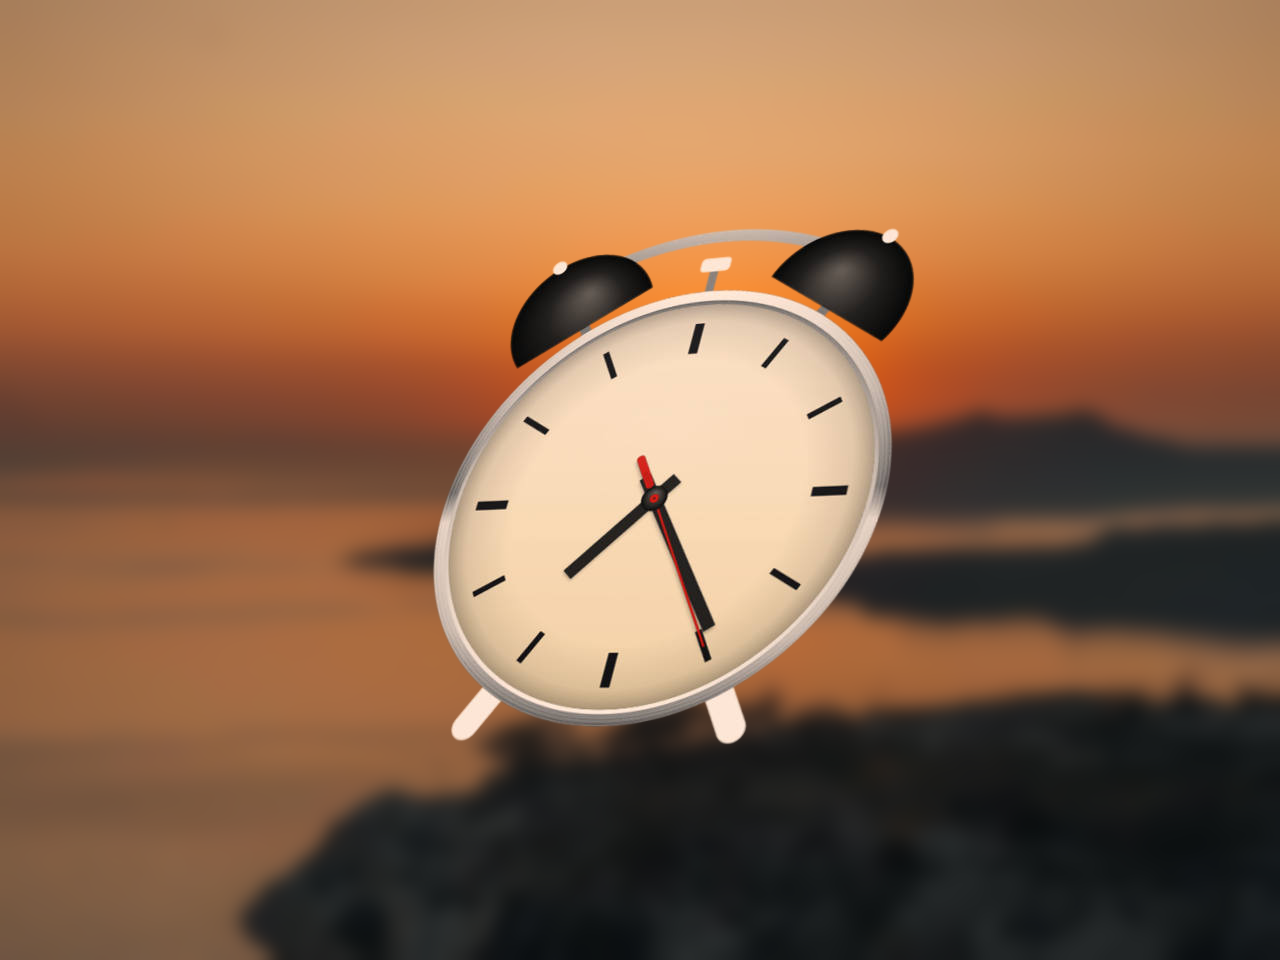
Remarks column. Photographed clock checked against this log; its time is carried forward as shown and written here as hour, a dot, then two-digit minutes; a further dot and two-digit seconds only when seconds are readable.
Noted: 7.24.25
